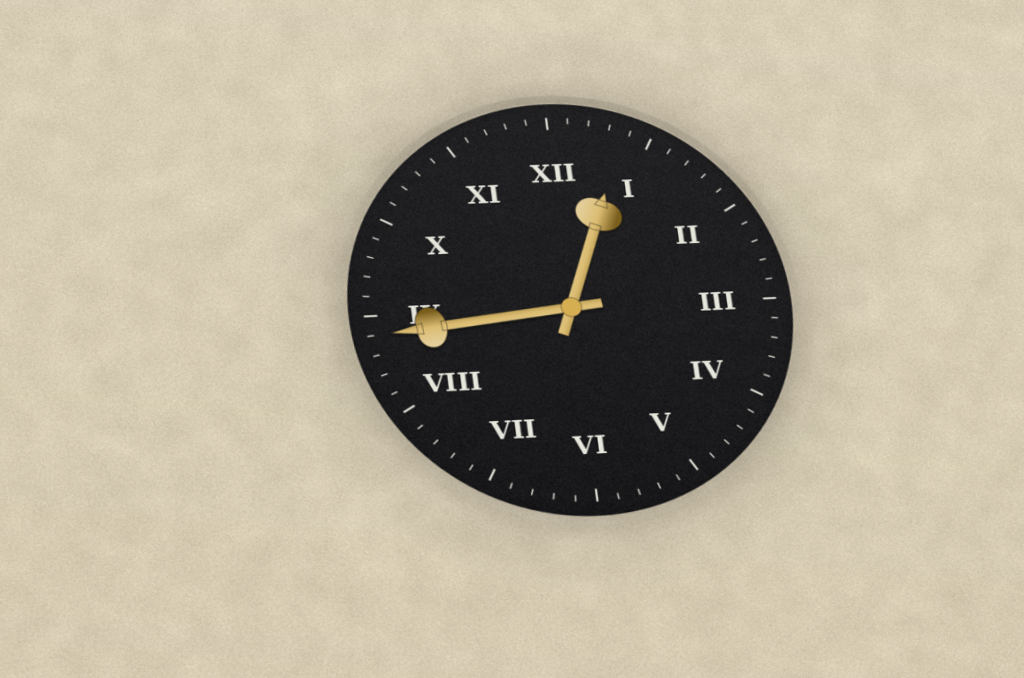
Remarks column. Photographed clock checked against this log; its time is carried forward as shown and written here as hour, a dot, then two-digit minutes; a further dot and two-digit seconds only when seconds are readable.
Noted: 12.44
